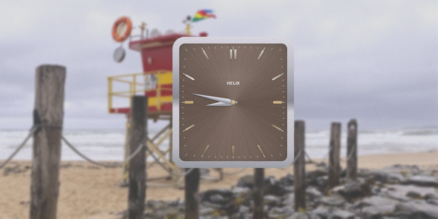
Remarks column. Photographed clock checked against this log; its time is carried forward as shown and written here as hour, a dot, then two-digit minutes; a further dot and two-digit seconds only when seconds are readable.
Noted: 8.47
